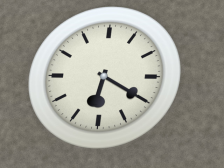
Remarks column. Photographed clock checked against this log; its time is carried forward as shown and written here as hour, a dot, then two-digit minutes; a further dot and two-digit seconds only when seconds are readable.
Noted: 6.20
